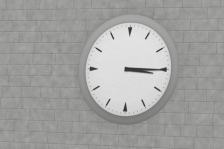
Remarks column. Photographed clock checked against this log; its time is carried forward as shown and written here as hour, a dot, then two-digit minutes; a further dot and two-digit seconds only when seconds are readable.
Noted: 3.15
